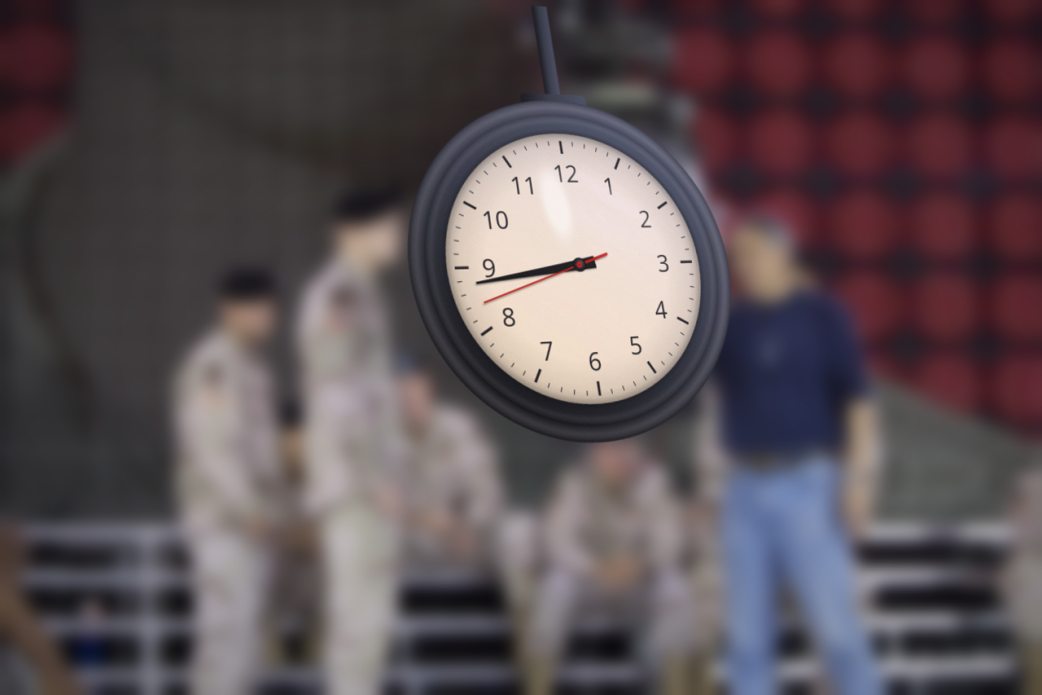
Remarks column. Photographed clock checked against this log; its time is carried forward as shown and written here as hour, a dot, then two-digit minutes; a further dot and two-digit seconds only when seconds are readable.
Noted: 8.43.42
